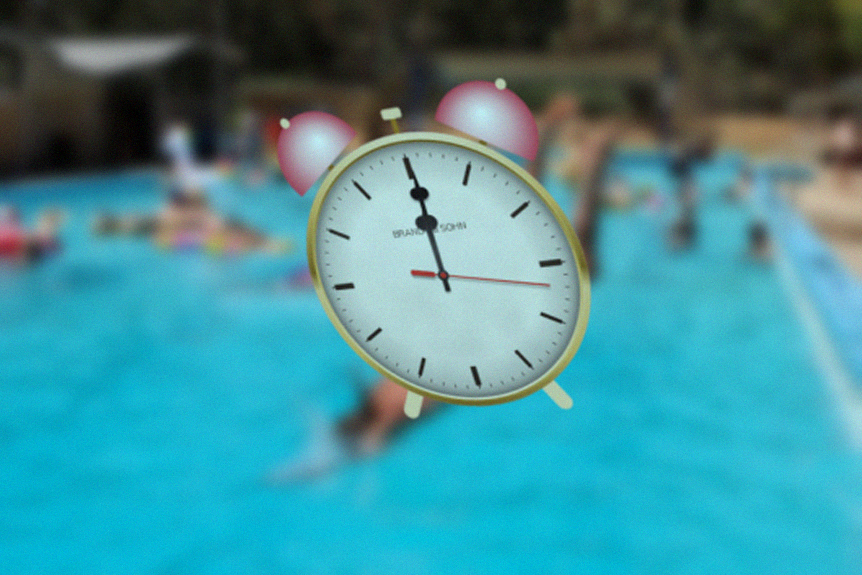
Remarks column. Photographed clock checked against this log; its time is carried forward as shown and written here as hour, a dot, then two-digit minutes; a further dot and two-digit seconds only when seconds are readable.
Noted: 12.00.17
